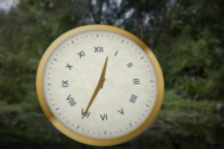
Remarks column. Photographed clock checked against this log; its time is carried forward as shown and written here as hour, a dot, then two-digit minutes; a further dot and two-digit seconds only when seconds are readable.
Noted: 12.35
